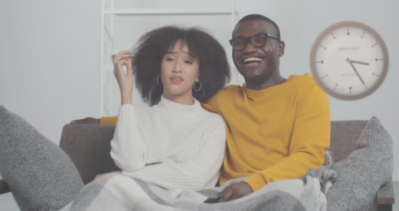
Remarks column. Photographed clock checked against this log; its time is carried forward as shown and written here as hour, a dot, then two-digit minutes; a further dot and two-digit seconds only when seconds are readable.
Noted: 3.25
